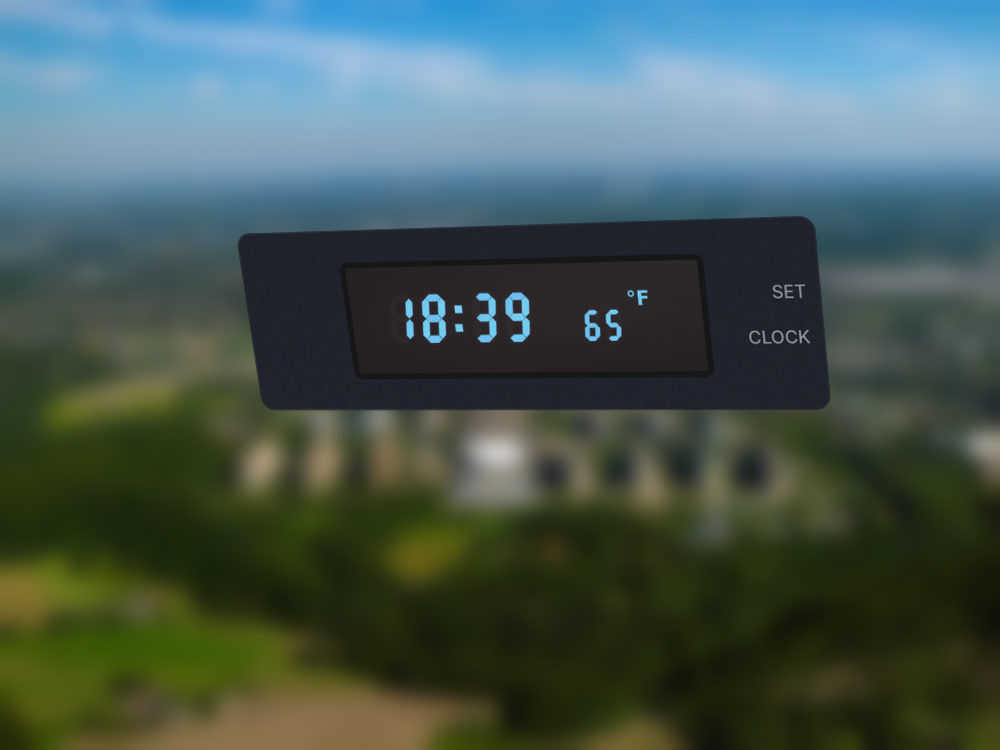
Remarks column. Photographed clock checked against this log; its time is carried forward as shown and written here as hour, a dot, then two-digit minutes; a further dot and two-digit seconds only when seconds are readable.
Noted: 18.39
